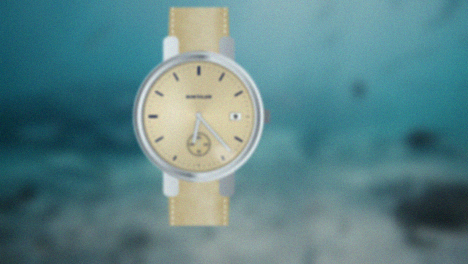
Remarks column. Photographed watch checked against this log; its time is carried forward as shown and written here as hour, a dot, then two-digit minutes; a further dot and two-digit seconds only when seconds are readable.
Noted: 6.23
